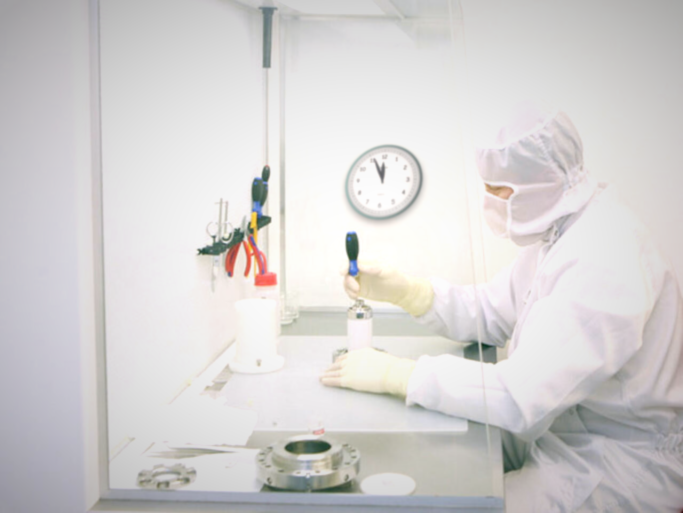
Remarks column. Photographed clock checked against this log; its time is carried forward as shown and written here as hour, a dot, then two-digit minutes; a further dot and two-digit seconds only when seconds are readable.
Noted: 11.56
